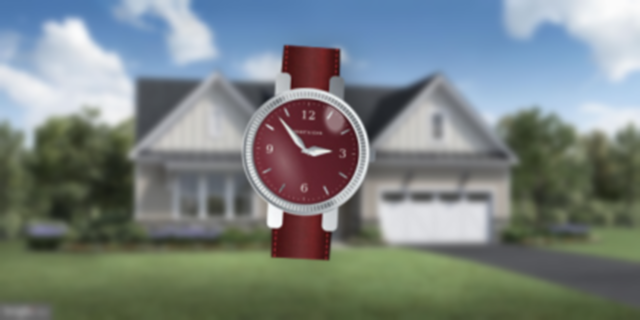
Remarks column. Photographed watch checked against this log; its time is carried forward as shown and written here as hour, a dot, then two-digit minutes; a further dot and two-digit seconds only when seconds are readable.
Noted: 2.53
